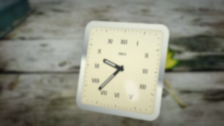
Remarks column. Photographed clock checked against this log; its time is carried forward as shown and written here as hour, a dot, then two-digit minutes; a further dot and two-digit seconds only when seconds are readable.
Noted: 9.37
